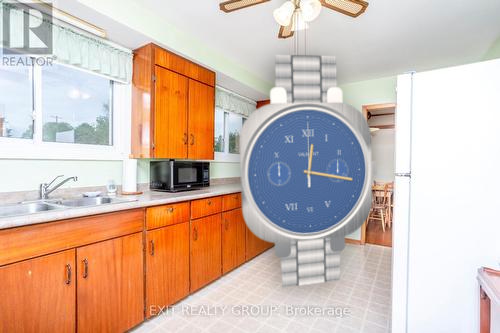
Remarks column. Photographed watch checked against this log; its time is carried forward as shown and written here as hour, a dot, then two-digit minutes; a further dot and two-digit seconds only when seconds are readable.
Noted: 12.17
